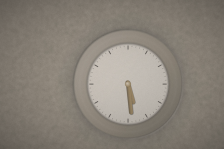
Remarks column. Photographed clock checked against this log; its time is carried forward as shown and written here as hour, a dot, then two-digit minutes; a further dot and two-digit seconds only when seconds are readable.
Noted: 5.29
